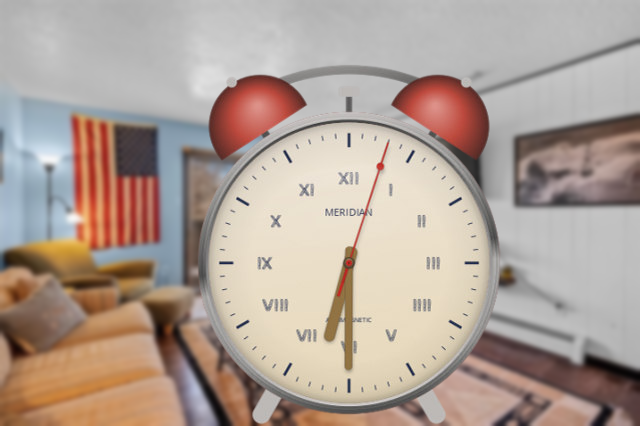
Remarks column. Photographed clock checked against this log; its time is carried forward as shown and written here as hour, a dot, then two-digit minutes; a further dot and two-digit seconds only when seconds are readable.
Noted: 6.30.03
